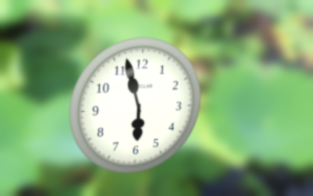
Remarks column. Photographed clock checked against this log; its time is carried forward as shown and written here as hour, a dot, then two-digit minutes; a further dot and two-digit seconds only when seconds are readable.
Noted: 5.57
